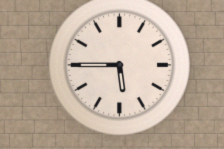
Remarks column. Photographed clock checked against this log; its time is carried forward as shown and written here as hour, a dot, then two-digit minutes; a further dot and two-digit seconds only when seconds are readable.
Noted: 5.45
